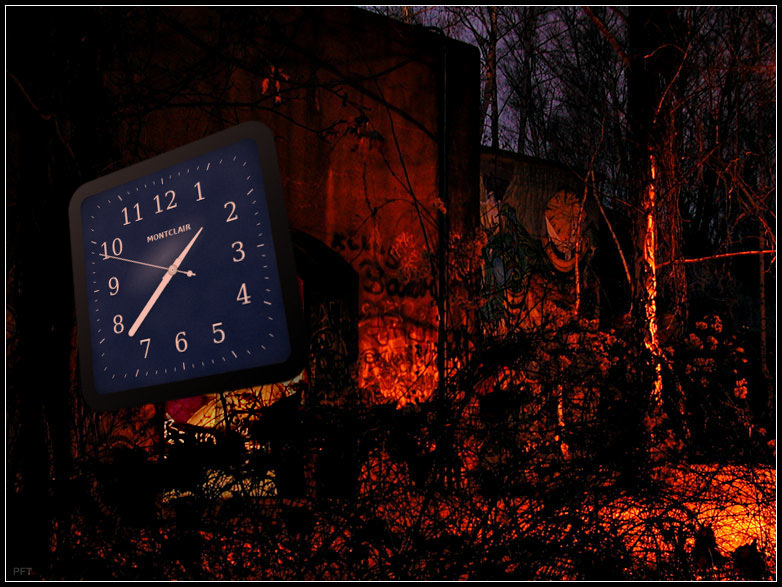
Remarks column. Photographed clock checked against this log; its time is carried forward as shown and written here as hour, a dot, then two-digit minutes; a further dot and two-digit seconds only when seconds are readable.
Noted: 1.37.49
